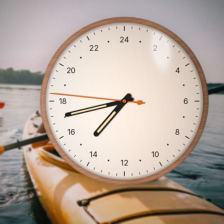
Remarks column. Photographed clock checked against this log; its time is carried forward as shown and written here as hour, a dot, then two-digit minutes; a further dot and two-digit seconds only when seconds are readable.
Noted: 14.42.46
